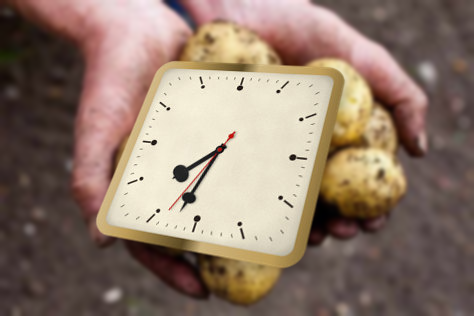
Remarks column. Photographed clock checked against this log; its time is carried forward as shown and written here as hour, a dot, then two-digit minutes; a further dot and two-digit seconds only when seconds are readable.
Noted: 7.32.34
